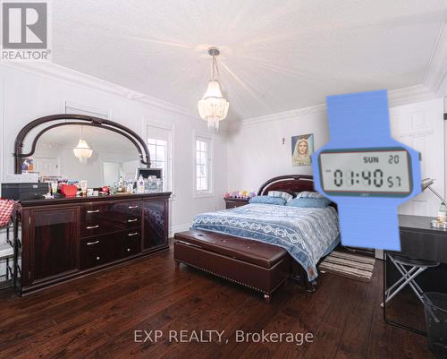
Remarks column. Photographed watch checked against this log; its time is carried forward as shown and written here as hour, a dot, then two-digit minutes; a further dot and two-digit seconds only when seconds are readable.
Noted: 1.40.57
